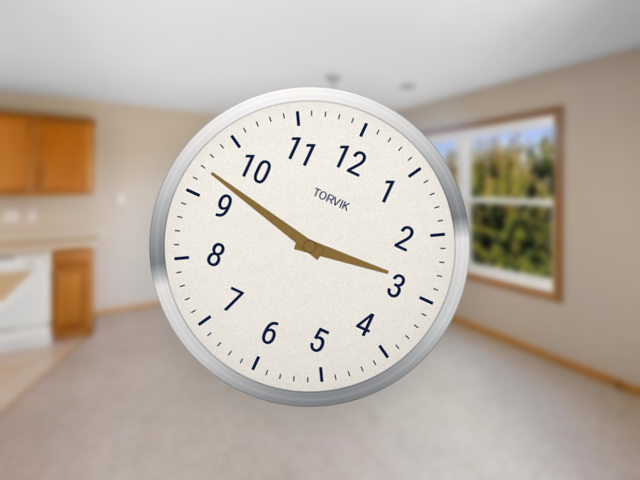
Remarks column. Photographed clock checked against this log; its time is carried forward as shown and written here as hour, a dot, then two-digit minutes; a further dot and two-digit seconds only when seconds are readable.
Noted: 2.47
